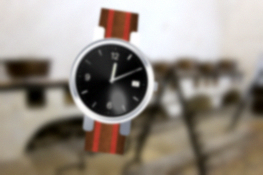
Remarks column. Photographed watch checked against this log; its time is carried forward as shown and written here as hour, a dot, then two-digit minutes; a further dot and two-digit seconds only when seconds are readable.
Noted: 12.10
